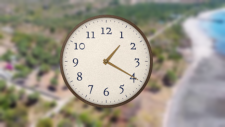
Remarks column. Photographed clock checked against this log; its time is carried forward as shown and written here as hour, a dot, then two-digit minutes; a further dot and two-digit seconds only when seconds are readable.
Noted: 1.20
